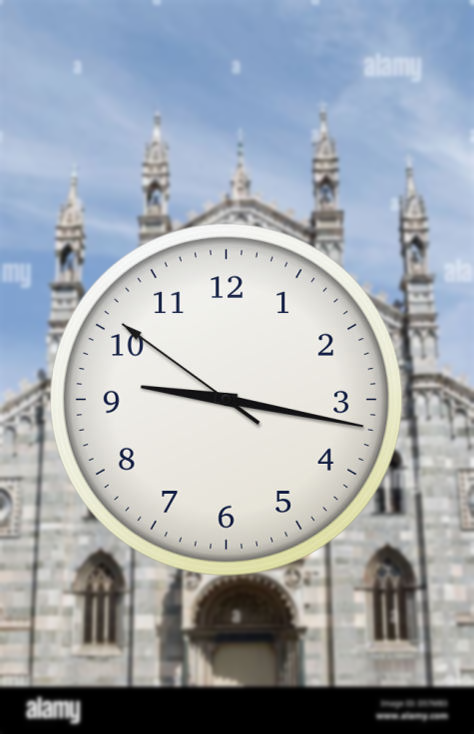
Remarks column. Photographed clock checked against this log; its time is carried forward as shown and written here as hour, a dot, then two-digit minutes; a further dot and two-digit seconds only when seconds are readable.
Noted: 9.16.51
